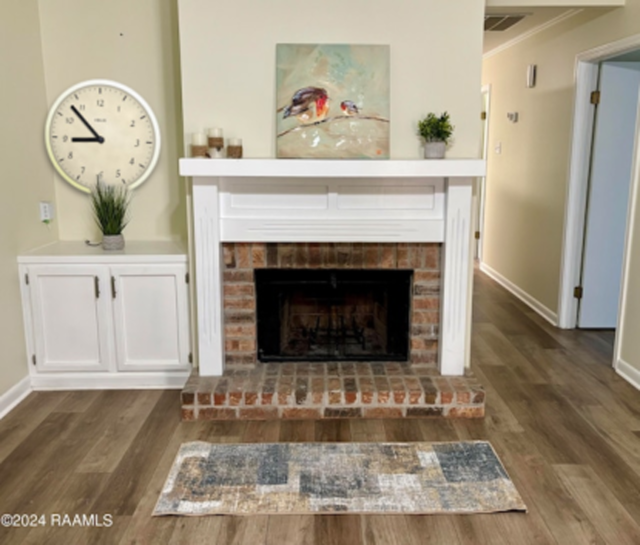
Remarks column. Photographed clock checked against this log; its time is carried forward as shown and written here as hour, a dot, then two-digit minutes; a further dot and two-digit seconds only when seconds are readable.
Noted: 8.53
